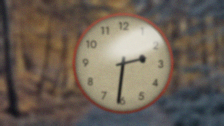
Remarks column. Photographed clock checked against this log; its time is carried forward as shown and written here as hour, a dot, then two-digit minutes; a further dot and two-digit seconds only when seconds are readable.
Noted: 2.31
